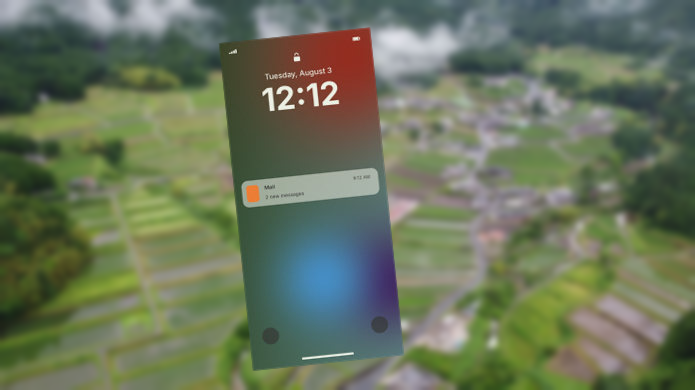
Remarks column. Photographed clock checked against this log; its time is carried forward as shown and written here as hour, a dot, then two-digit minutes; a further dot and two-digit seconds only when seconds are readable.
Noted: 12.12
